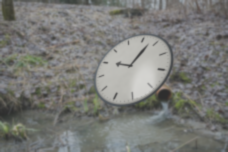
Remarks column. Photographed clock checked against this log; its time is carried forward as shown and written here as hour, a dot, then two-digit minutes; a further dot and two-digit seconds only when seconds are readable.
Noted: 9.03
